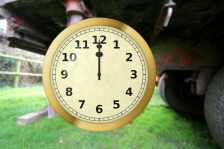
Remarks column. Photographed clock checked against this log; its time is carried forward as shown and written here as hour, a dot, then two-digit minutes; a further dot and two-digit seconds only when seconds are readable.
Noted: 12.00
